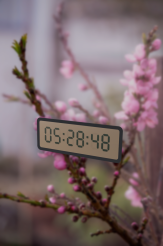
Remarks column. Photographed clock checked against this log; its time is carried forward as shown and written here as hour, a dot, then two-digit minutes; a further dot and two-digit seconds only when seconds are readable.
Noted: 5.28.48
